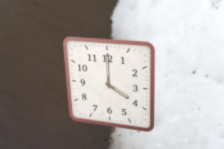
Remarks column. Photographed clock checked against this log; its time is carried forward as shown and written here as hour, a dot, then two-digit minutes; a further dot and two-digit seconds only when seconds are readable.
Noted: 4.00
